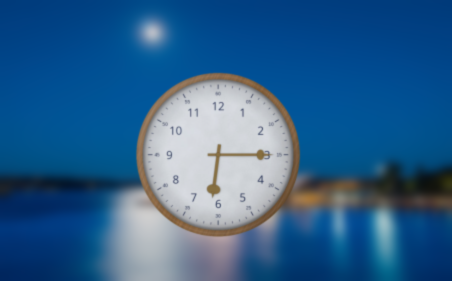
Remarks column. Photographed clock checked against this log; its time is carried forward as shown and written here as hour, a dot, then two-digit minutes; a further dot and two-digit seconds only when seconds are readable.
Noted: 6.15
